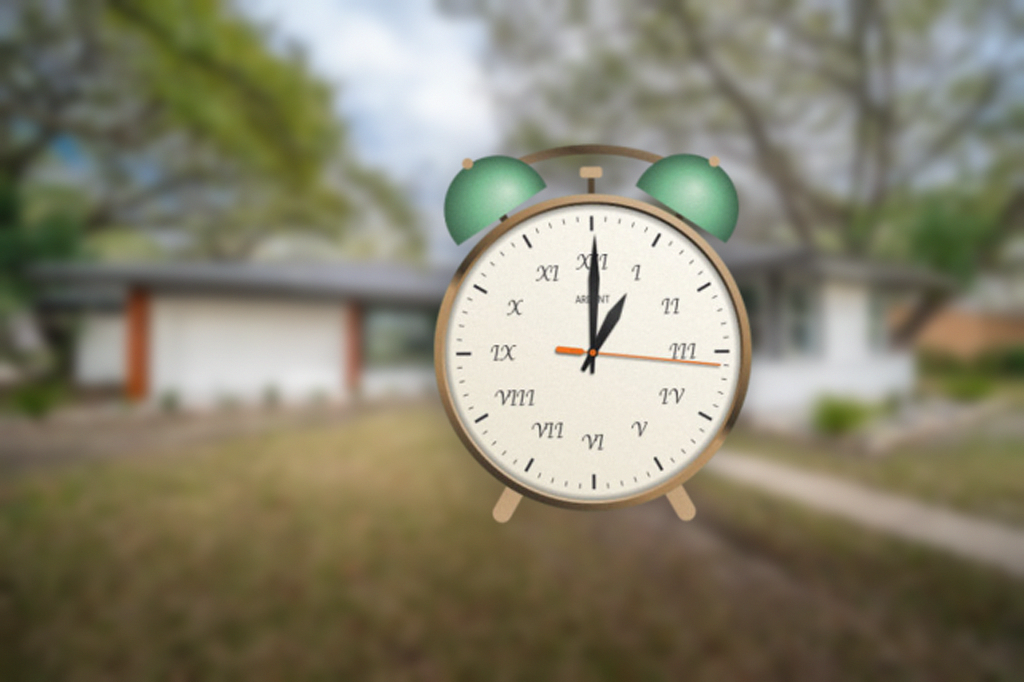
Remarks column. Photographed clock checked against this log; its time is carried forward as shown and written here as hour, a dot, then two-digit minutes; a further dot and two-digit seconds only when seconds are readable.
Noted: 1.00.16
